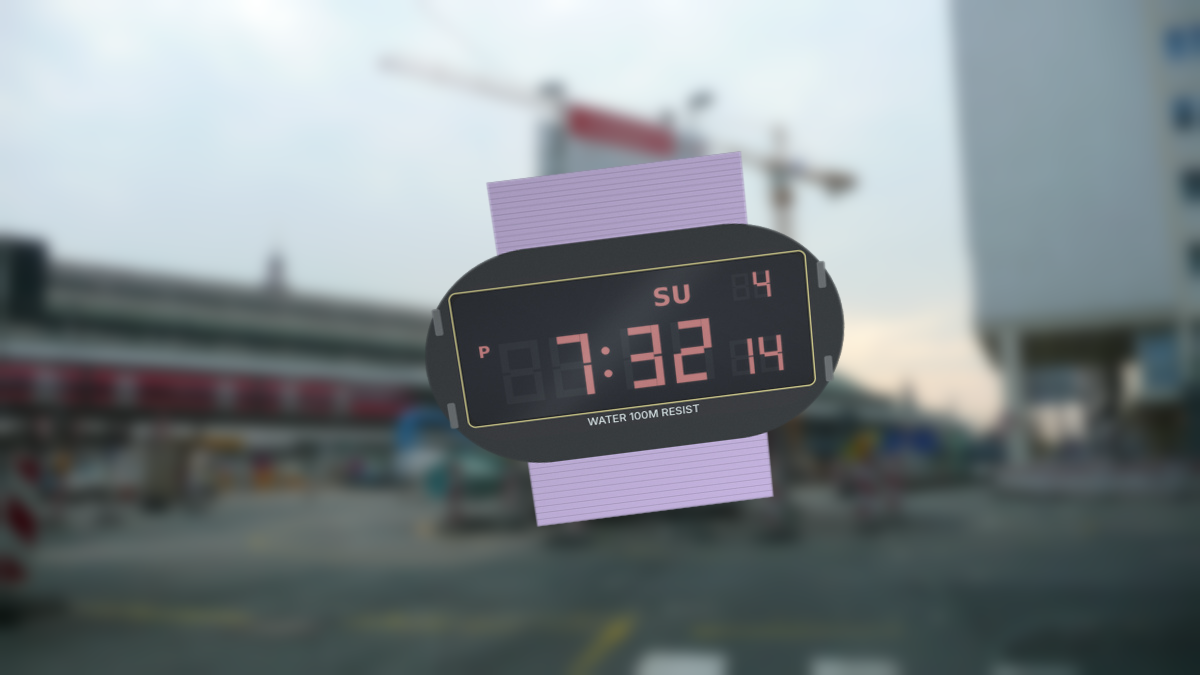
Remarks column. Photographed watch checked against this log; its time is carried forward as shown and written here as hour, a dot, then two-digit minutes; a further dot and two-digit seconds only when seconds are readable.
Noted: 7.32.14
